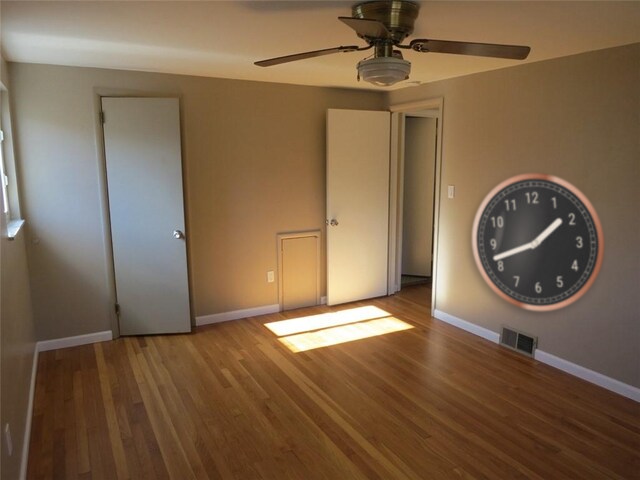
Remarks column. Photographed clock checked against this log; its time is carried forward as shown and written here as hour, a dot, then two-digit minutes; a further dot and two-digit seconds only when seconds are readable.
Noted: 1.42
